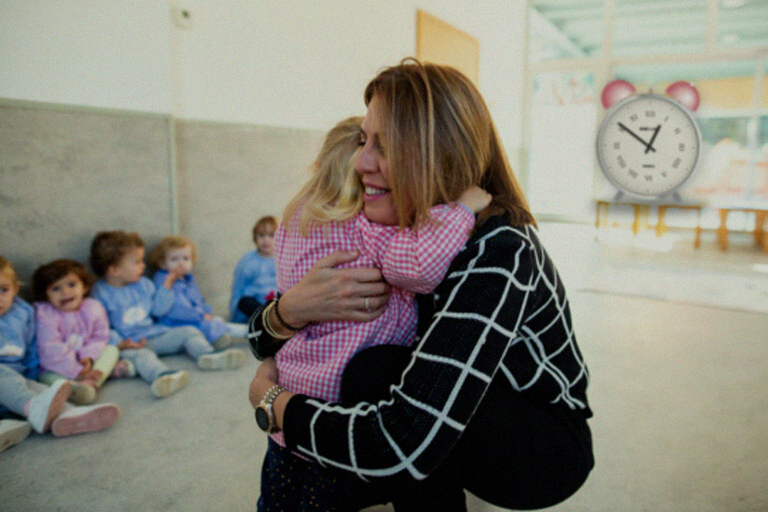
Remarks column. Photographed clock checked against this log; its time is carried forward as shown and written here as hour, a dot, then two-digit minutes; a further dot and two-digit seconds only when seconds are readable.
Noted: 12.51
